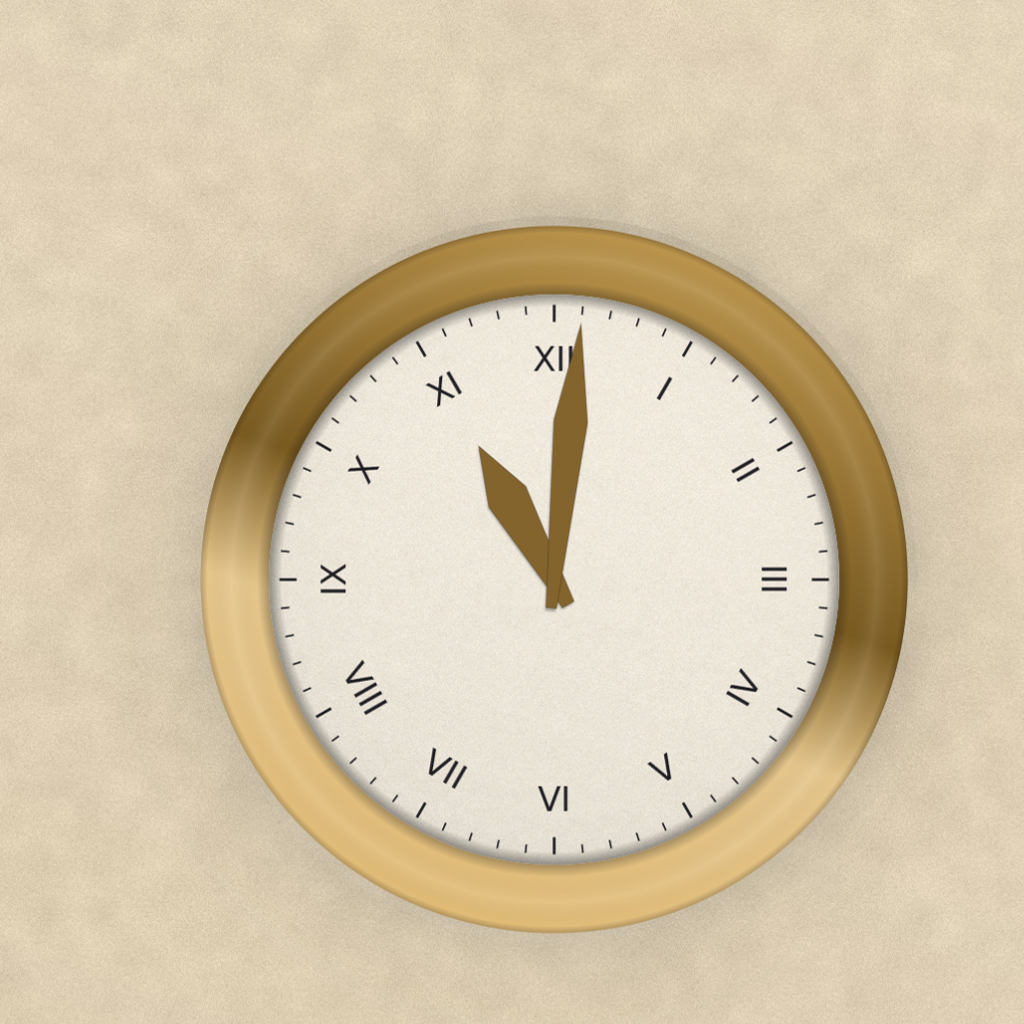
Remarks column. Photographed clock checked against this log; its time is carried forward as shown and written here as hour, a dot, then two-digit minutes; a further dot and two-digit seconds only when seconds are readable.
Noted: 11.01
